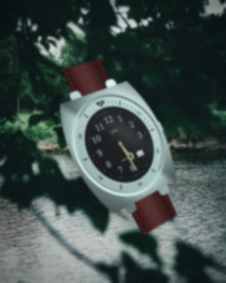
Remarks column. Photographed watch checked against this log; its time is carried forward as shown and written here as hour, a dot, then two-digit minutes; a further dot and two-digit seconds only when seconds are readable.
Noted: 5.29
